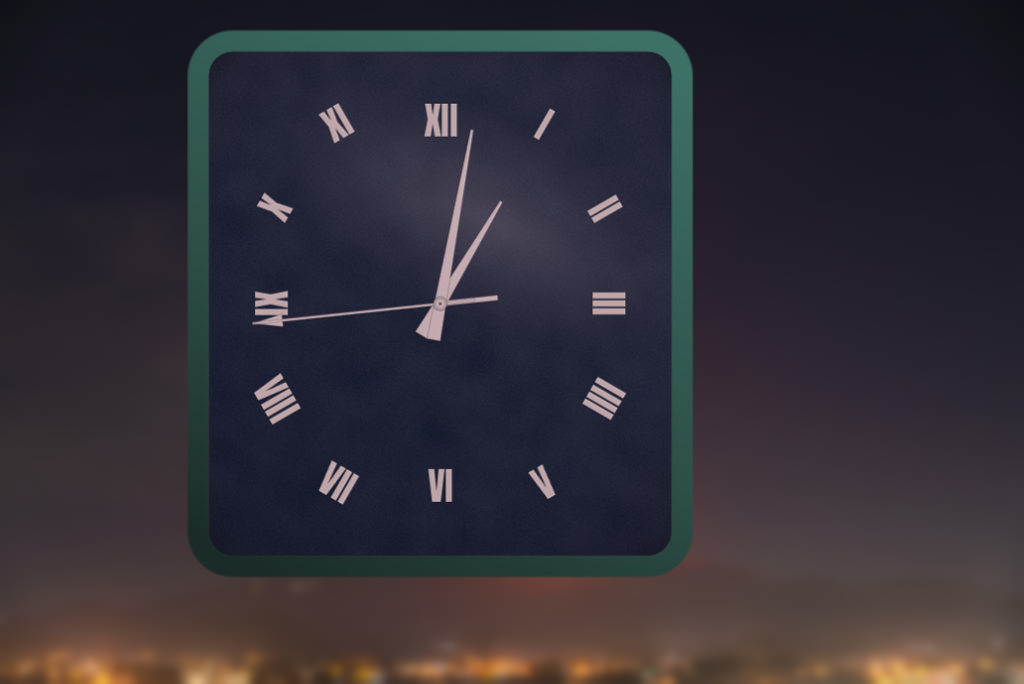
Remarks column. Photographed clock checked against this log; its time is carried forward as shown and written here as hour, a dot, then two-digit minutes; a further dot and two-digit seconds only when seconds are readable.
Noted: 1.01.44
